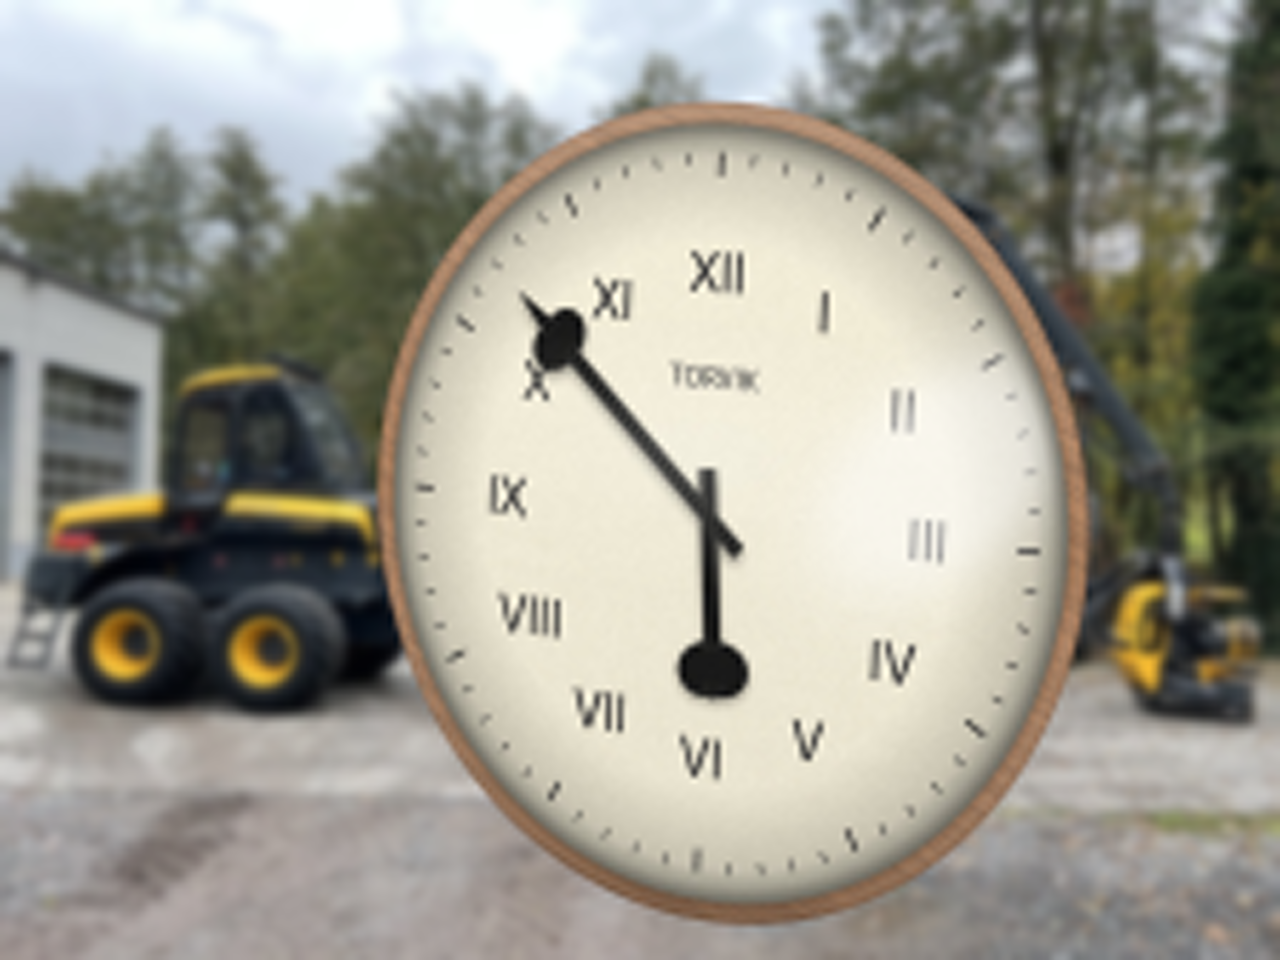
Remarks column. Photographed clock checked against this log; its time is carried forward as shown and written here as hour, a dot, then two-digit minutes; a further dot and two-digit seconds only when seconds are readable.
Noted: 5.52
